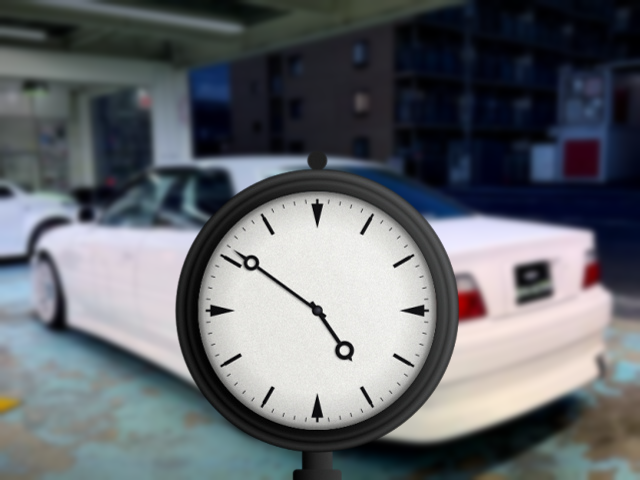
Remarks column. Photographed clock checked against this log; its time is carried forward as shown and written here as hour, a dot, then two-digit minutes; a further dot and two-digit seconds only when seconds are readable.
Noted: 4.51
